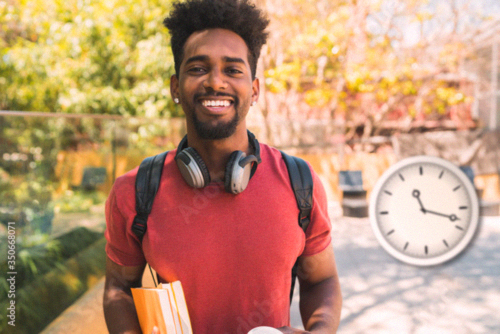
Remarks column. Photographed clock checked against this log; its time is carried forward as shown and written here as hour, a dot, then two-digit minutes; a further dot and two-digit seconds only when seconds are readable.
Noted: 11.18
